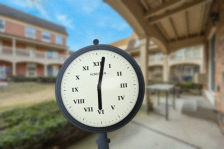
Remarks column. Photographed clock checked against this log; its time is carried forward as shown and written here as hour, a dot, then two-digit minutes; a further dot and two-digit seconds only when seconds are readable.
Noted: 6.02
